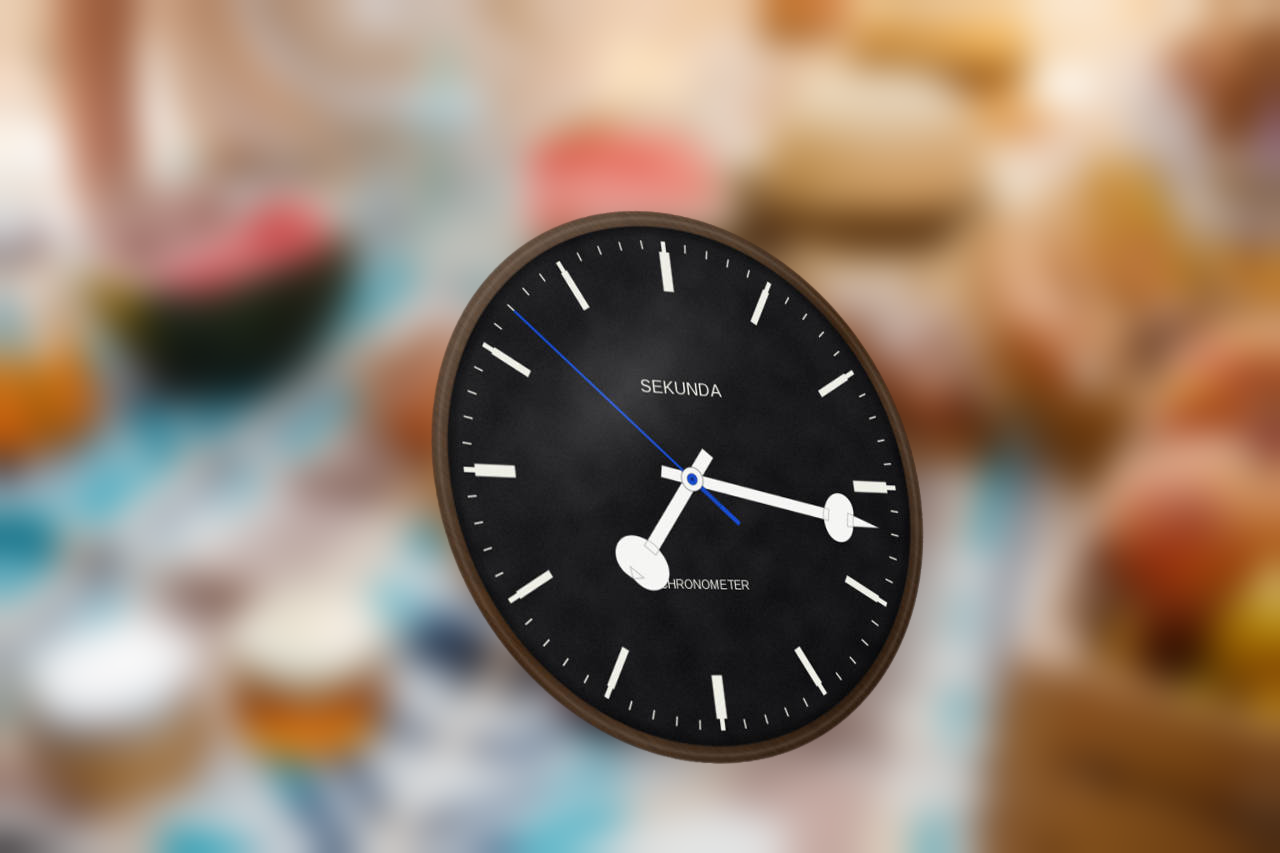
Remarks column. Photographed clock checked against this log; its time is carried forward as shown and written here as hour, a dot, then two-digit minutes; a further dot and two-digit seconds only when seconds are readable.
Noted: 7.16.52
